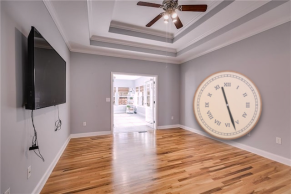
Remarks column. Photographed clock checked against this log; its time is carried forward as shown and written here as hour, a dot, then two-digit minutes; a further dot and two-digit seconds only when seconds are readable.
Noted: 11.27
